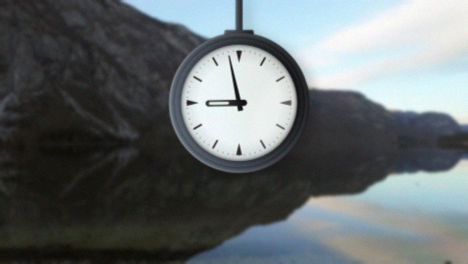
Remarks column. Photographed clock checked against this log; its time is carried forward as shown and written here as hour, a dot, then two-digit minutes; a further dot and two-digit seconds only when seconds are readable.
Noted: 8.58
